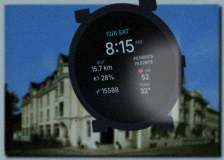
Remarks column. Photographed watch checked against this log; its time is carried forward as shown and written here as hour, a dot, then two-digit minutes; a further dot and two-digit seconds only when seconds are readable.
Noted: 8.15
